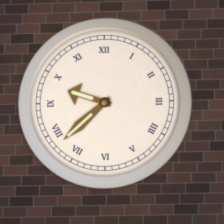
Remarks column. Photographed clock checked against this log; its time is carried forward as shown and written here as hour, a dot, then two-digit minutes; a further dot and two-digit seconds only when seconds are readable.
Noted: 9.38
